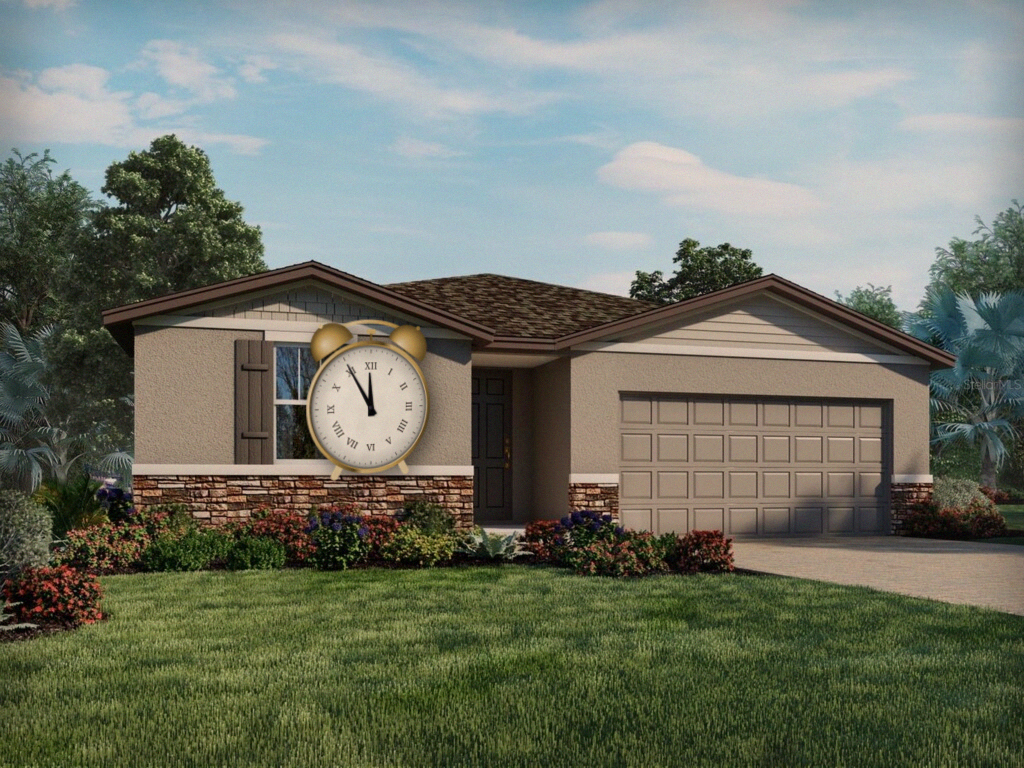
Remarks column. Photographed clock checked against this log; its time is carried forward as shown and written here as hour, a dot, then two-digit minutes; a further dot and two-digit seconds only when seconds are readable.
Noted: 11.55
